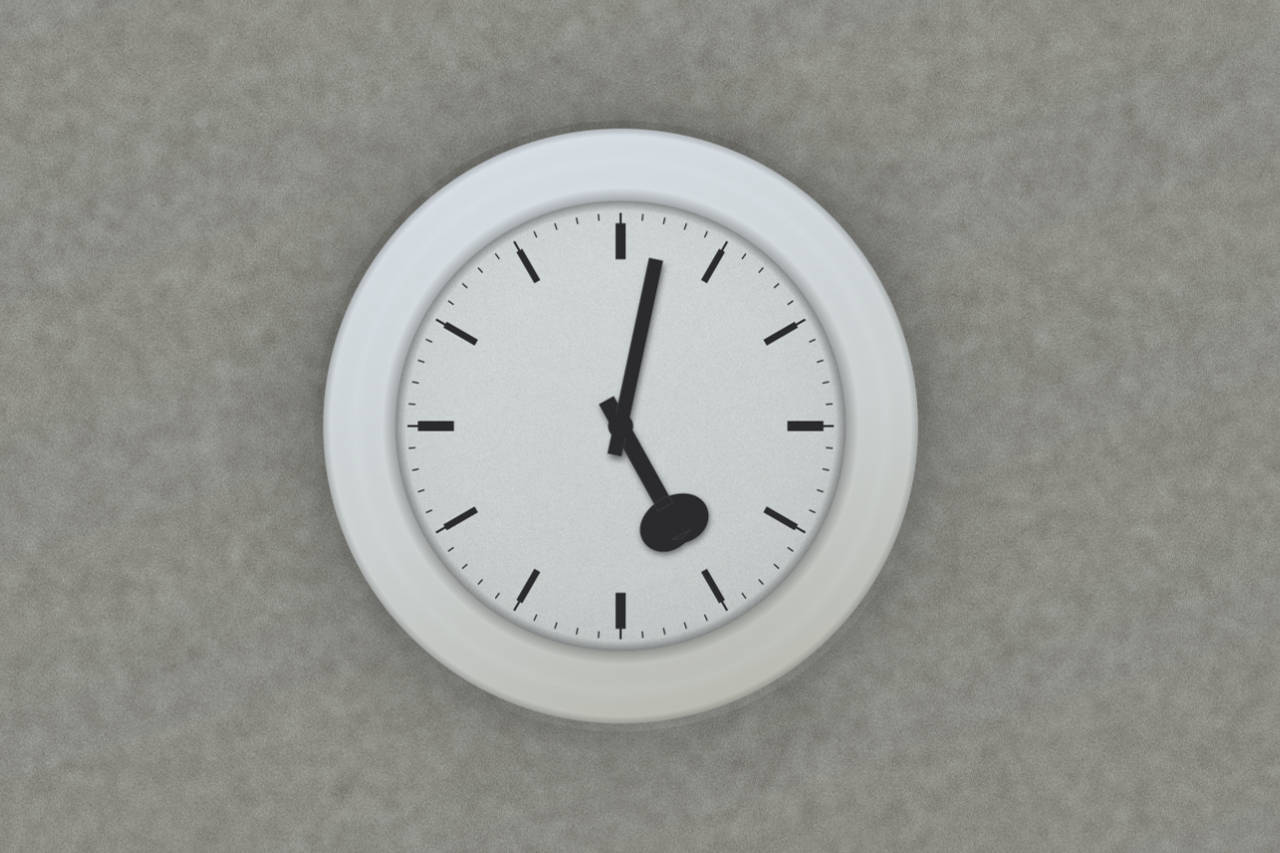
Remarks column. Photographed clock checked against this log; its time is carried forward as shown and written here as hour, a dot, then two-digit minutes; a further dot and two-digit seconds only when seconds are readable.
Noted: 5.02
